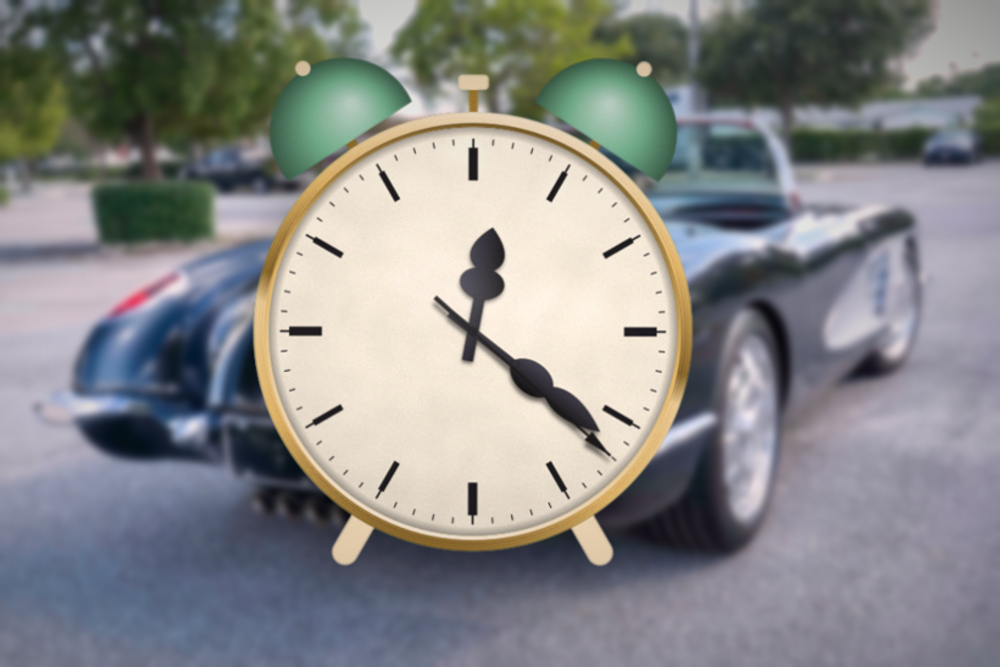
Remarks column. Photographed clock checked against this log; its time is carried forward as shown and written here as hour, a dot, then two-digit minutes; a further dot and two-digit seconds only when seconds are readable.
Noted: 12.21.22
